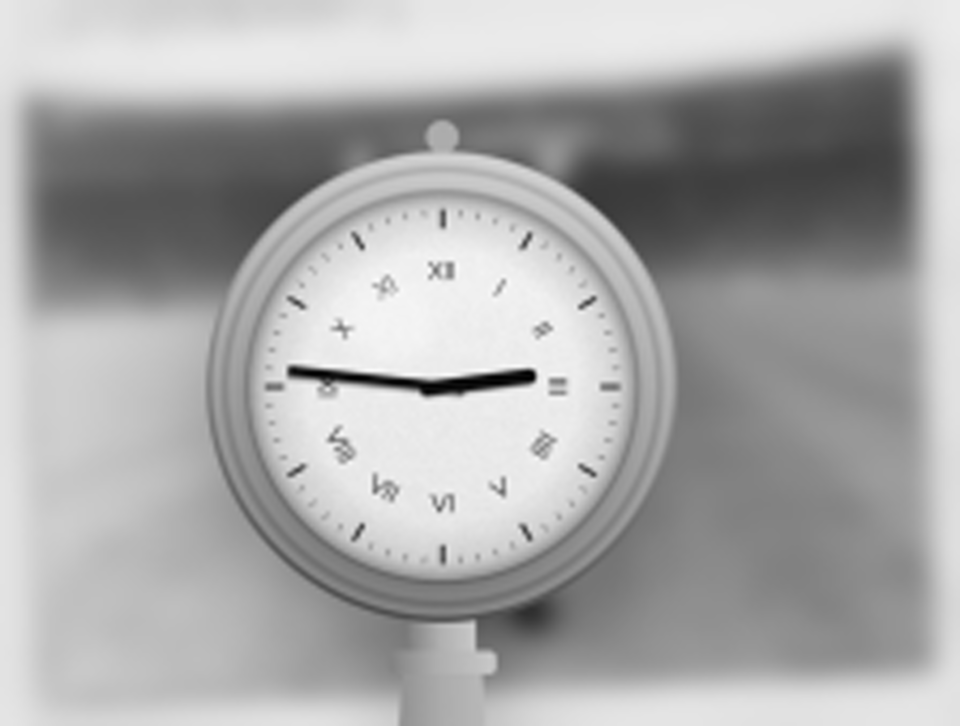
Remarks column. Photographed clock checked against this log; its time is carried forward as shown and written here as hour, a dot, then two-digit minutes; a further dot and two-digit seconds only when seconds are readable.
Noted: 2.46
